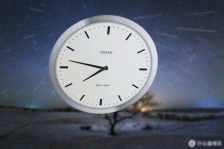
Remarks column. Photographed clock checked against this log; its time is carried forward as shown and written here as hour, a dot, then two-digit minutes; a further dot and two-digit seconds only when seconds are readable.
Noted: 7.47
